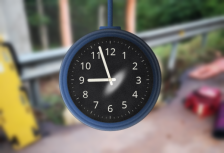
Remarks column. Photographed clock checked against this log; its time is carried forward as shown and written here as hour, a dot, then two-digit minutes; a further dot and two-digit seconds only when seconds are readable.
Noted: 8.57
